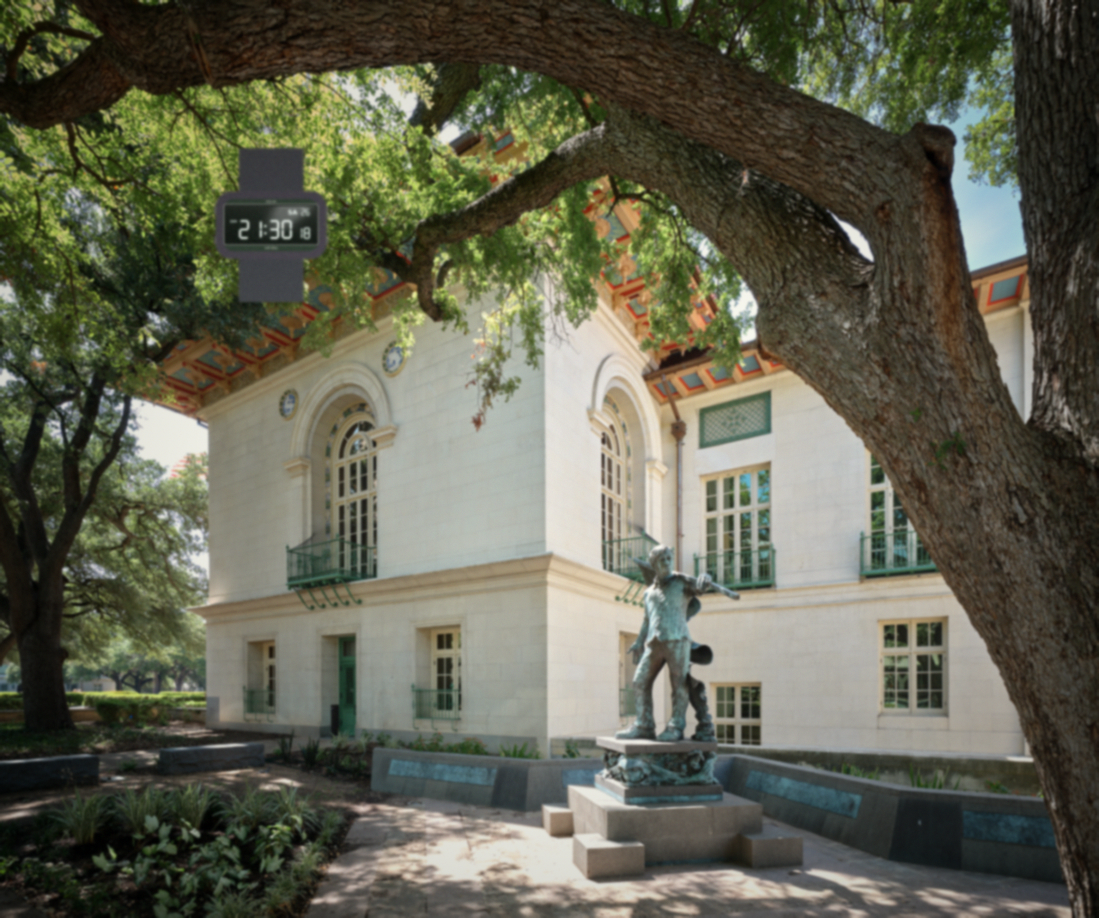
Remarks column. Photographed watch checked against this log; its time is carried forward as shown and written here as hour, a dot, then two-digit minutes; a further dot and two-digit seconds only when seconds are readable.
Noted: 21.30.18
